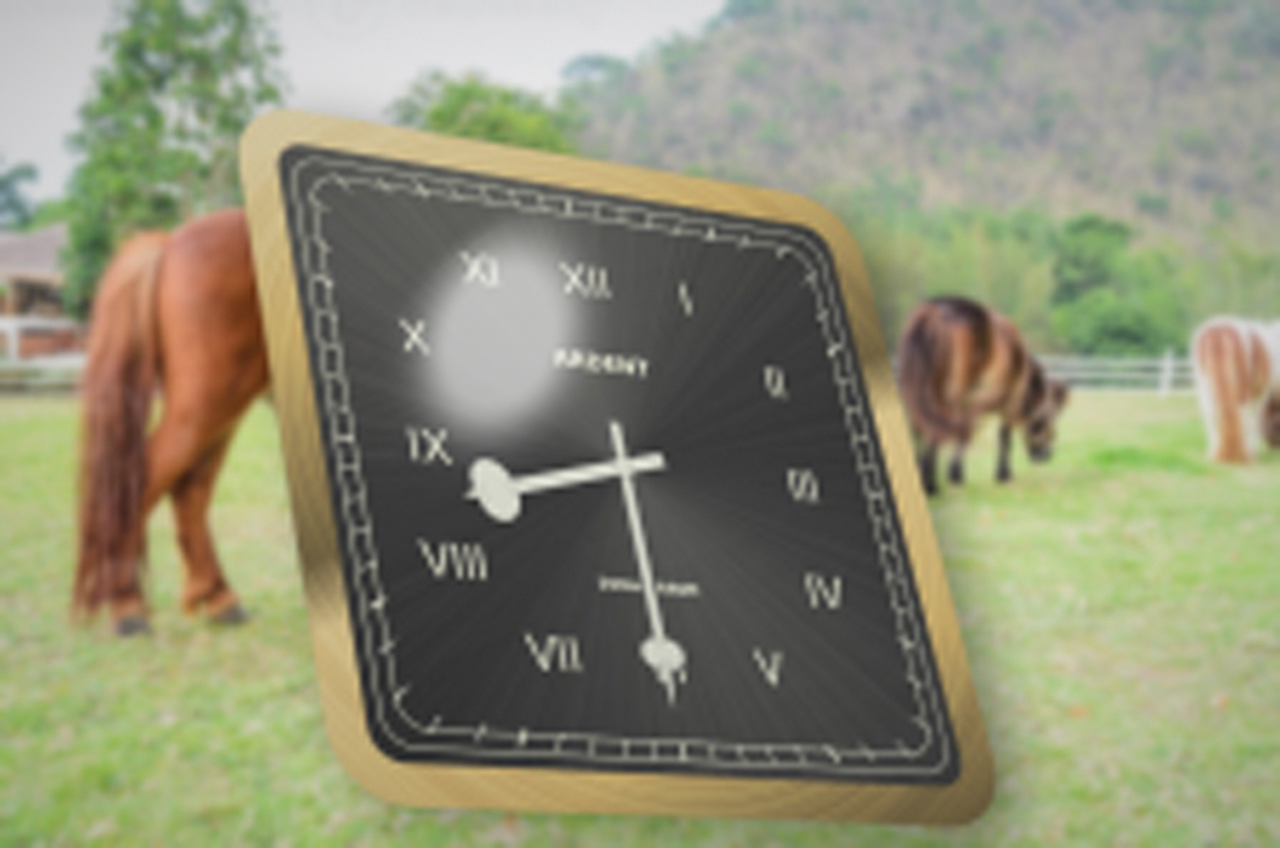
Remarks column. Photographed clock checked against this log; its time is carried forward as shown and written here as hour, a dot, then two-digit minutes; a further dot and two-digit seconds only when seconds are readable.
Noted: 8.30
